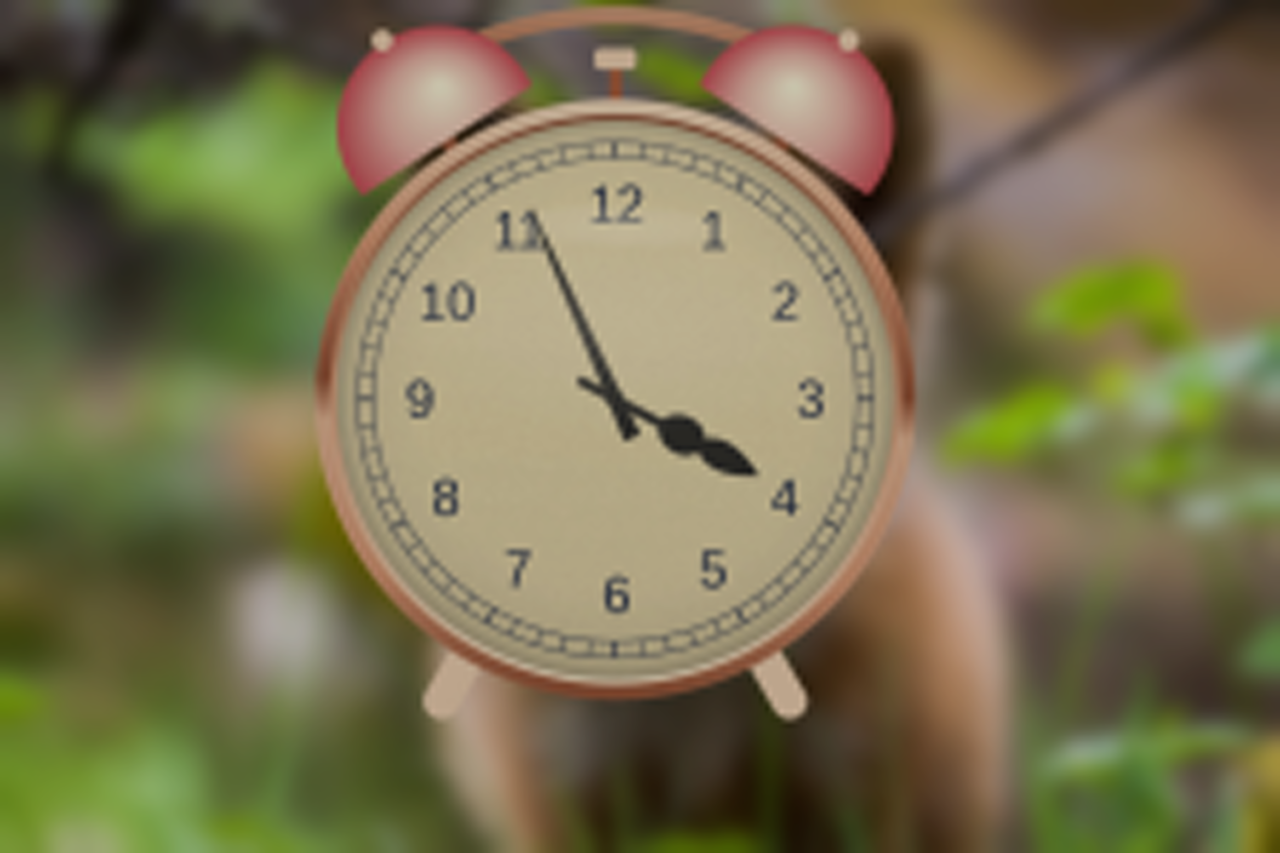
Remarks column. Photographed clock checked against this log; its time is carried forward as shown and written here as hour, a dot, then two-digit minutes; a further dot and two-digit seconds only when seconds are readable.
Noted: 3.56
